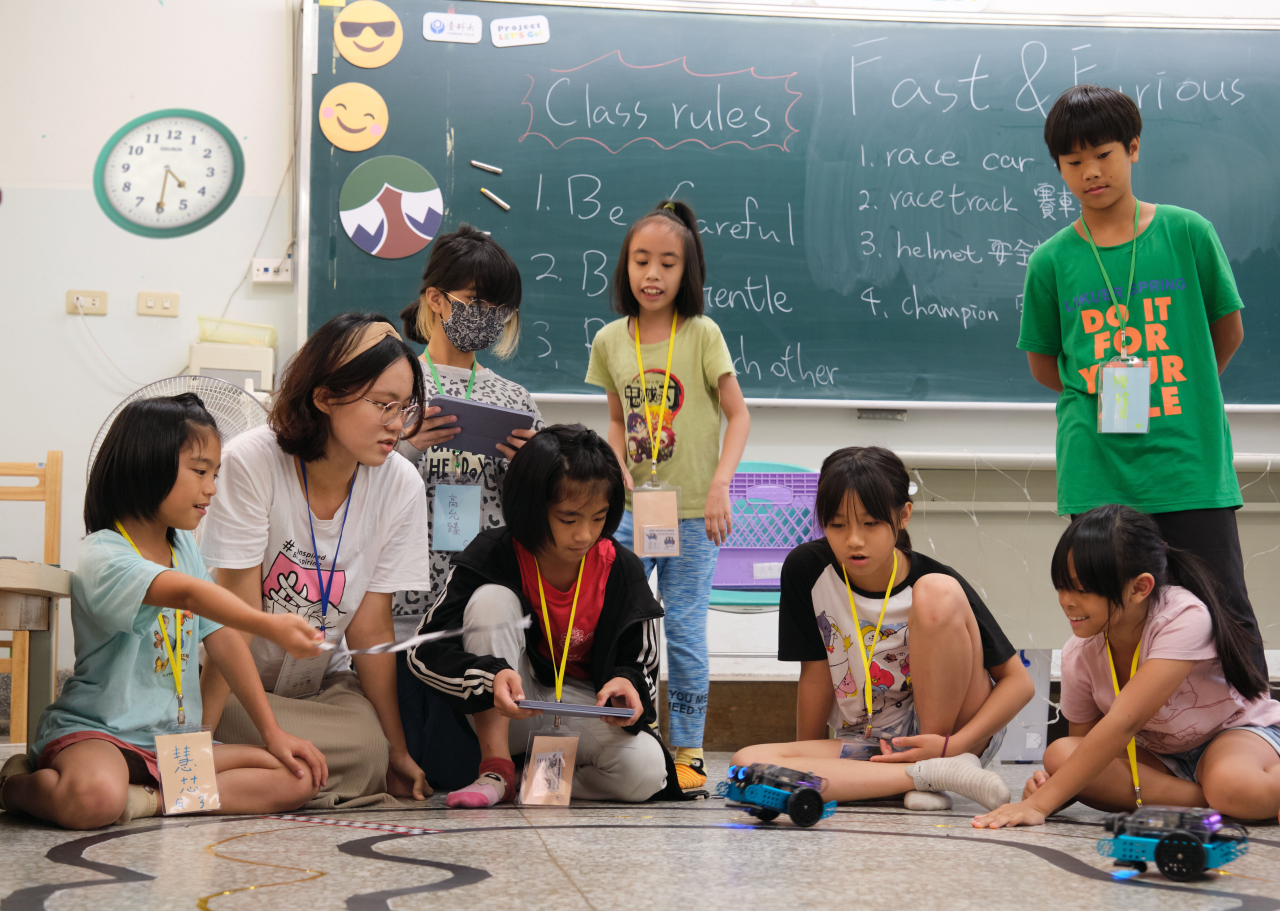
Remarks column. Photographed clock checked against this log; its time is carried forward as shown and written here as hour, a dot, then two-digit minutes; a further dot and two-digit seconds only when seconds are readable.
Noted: 4.30
